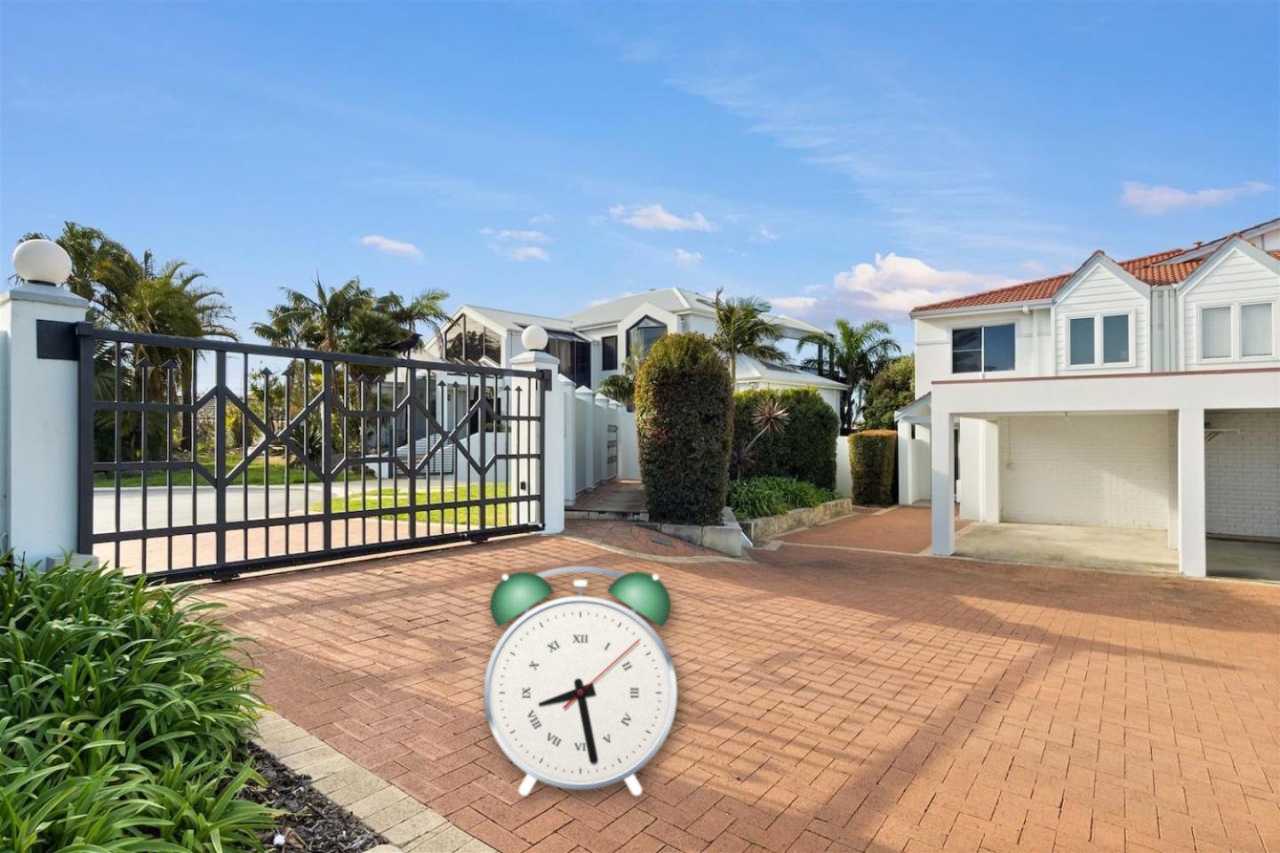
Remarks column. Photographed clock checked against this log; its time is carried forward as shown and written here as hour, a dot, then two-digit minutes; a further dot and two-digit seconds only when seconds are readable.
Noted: 8.28.08
